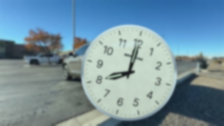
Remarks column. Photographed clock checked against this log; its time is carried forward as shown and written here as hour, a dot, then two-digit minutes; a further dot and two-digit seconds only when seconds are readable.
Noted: 8.00
